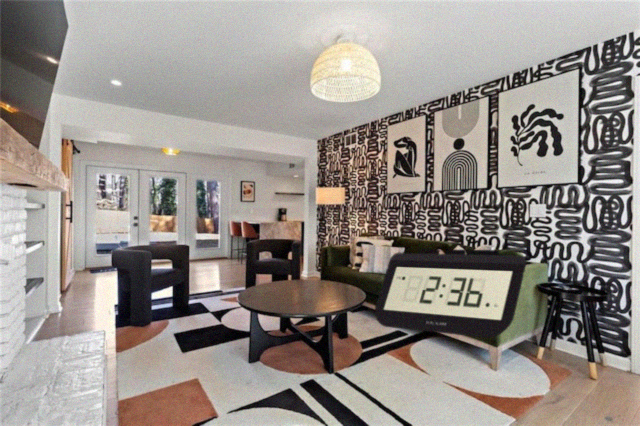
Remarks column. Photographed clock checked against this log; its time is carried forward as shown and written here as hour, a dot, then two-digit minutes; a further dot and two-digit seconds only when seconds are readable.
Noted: 2.36
